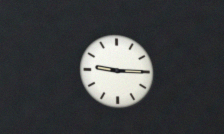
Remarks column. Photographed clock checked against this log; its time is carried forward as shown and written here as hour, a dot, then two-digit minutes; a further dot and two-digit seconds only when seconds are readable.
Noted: 9.15
